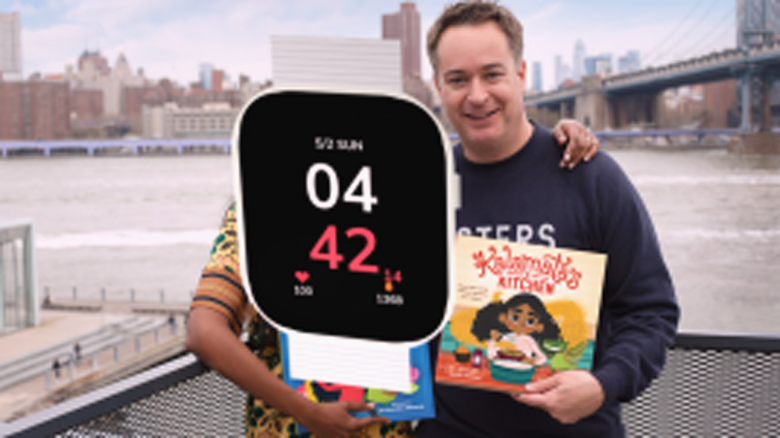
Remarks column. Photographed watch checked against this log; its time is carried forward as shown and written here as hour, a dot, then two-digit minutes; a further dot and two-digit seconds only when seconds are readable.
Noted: 4.42
